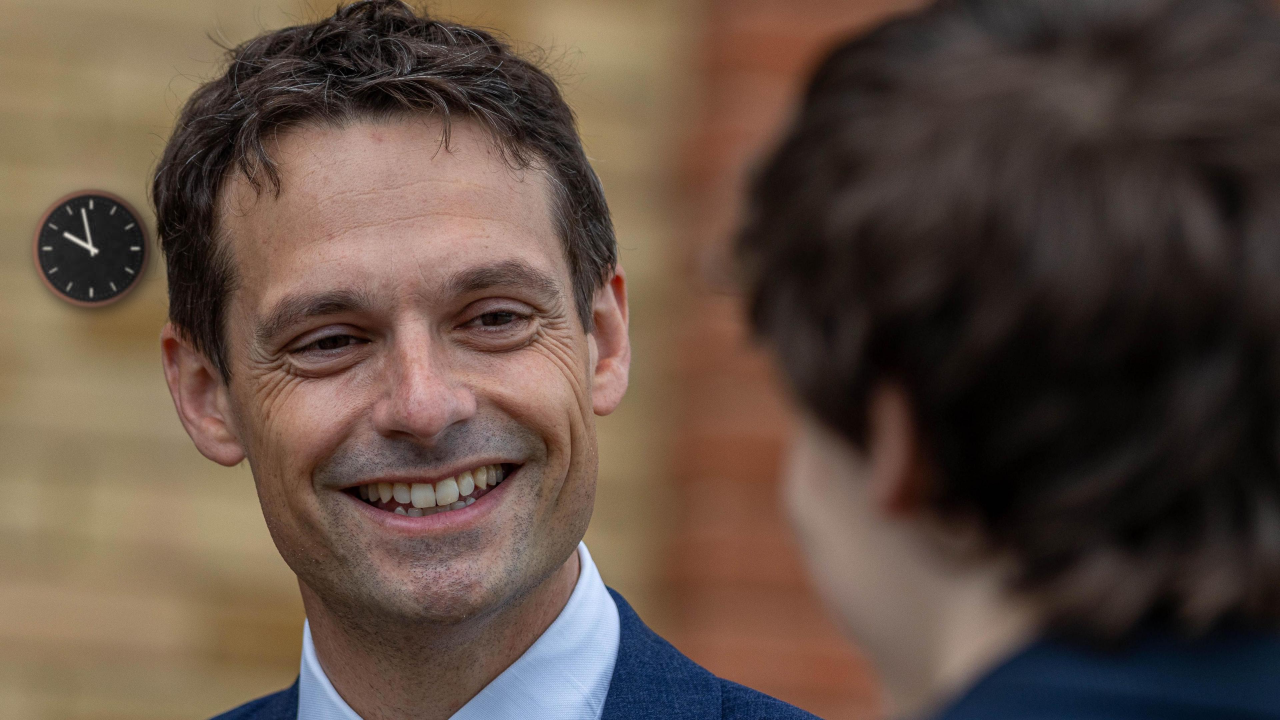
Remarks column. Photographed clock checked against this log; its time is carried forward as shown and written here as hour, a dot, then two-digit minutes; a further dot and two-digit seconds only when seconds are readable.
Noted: 9.58
